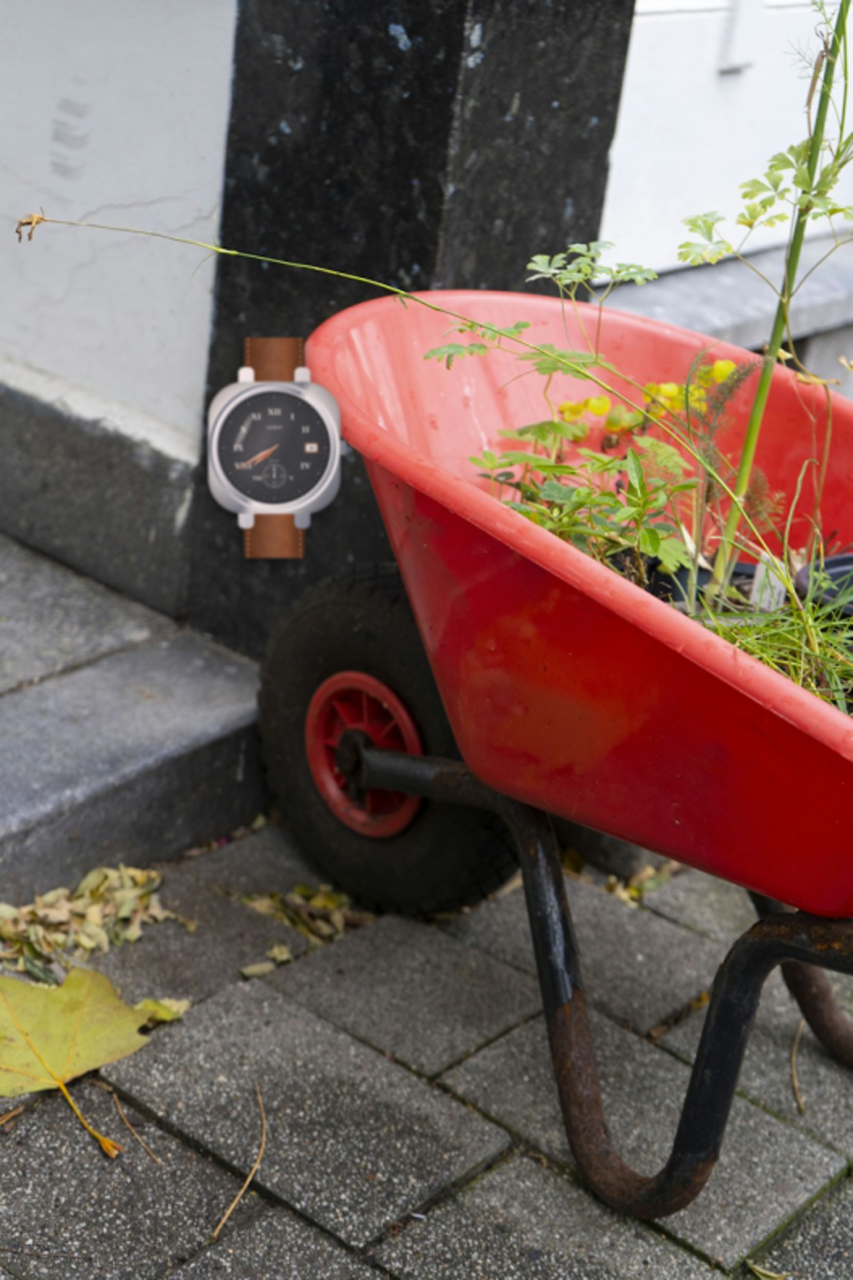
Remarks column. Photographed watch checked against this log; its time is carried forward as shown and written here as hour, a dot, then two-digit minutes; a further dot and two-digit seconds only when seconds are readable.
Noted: 7.40
